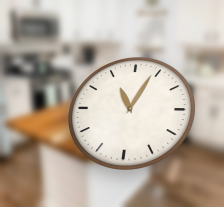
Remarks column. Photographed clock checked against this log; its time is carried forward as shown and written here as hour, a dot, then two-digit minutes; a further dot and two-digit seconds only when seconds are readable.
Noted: 11.04
